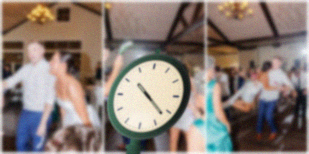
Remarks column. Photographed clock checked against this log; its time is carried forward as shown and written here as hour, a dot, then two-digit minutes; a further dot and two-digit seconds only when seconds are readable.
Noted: 10.22
